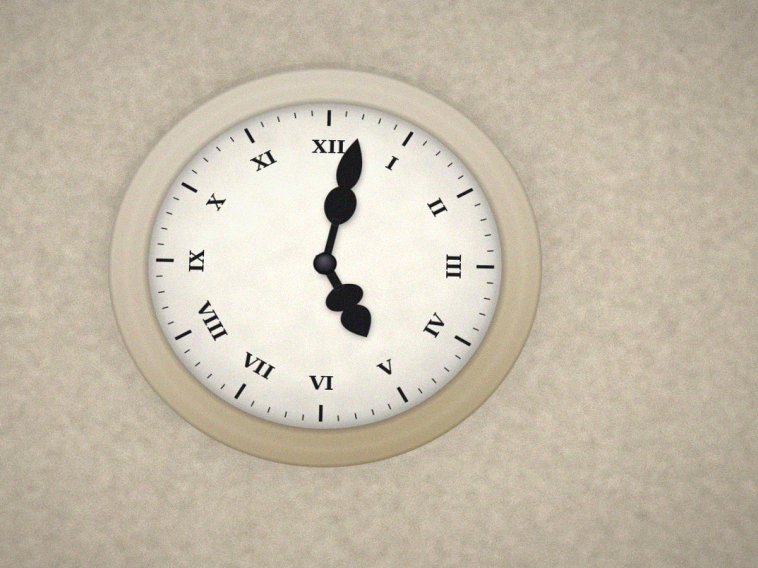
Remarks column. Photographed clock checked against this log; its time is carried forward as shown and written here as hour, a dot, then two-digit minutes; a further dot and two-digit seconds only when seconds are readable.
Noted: 5.02
